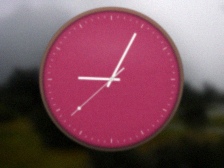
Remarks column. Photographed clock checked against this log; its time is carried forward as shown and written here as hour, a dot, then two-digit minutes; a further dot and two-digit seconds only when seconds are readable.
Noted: 9.04.38
